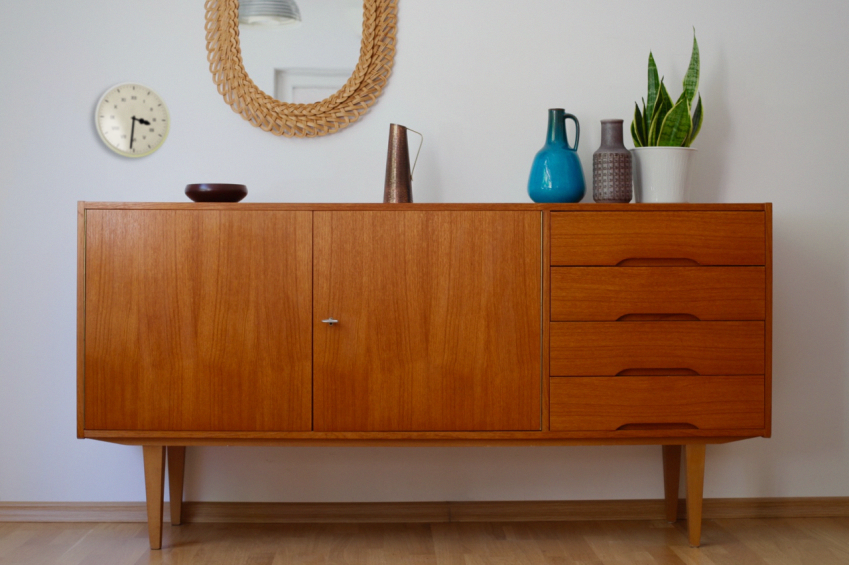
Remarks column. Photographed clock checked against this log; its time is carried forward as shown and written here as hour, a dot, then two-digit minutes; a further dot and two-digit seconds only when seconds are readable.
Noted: 3.31
